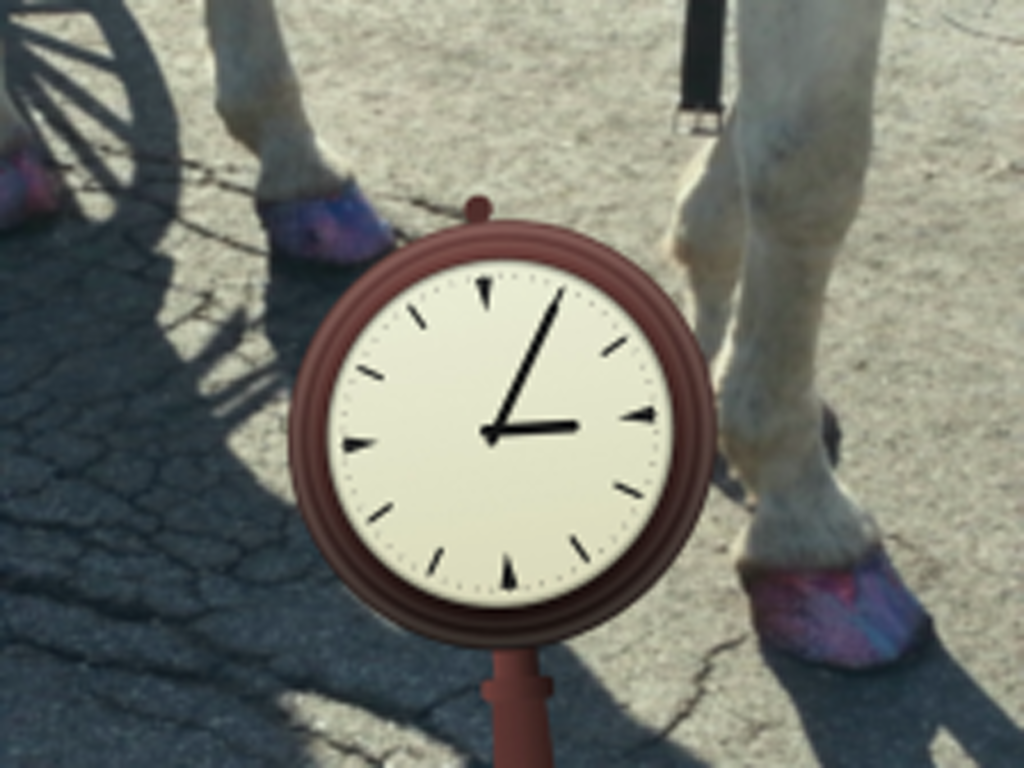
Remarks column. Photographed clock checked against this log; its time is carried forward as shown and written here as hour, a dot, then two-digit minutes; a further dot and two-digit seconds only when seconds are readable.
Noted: 3.05
